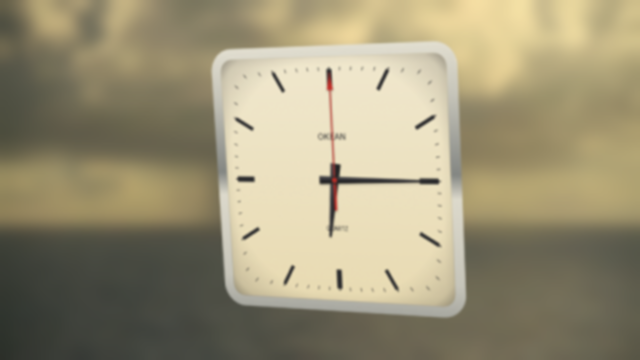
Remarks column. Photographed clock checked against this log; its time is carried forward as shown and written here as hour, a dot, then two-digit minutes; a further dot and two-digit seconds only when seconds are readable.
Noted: 6.15.00
